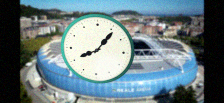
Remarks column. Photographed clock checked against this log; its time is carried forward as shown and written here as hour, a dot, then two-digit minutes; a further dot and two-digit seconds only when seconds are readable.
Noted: 8.06
